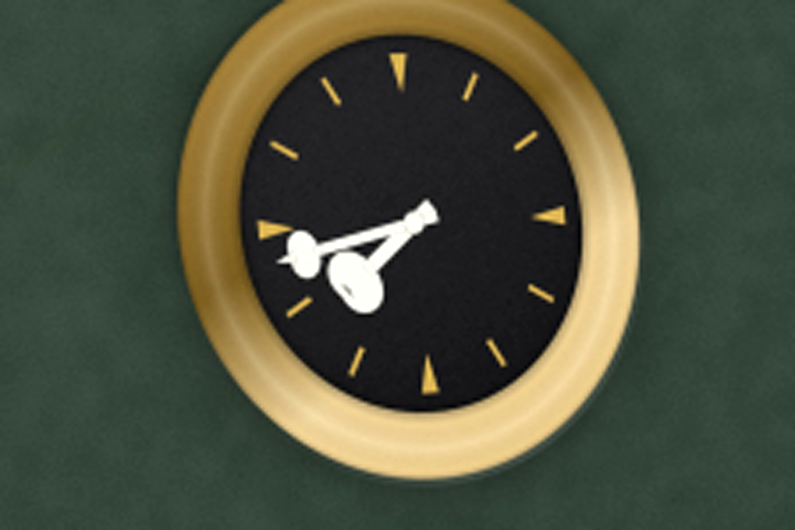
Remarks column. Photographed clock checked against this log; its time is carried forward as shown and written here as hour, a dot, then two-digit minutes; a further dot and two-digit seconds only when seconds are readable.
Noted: 7.43
